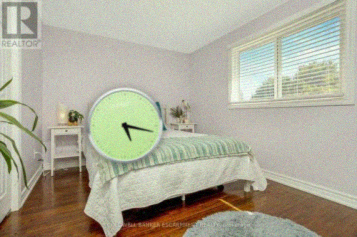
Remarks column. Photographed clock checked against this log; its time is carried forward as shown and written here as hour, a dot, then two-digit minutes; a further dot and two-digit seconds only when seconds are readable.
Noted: 5.17
